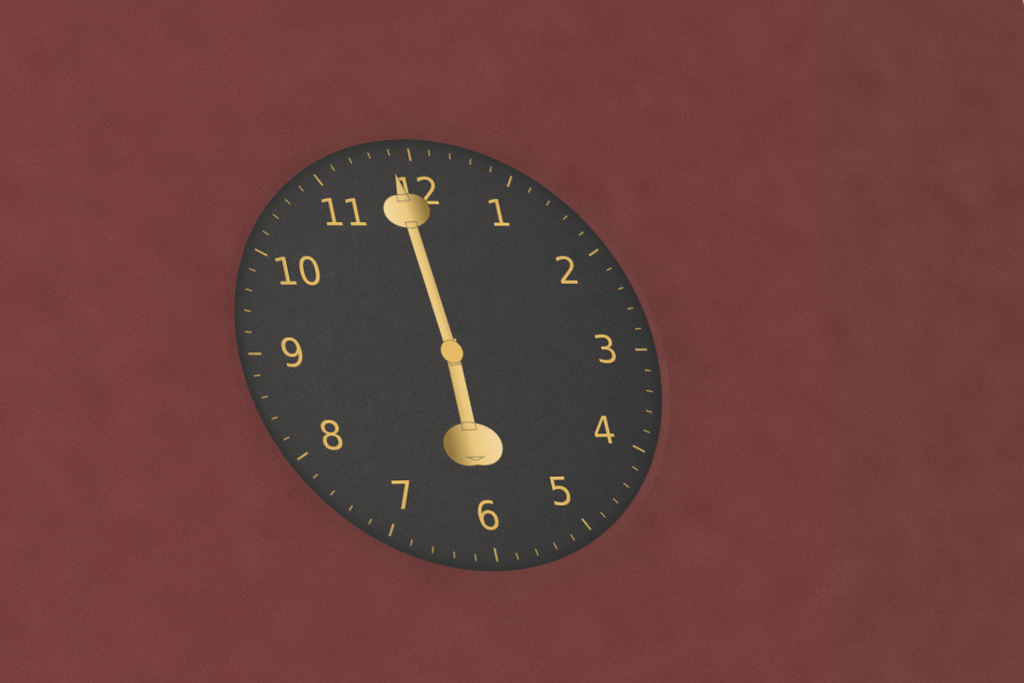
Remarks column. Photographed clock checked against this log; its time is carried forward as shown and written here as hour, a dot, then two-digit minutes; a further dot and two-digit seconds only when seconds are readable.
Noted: 5.59
